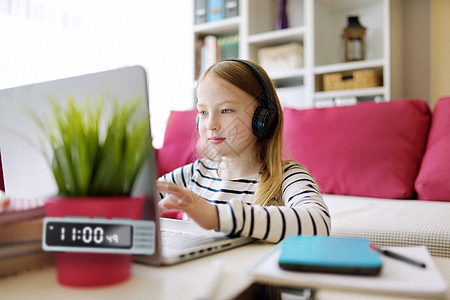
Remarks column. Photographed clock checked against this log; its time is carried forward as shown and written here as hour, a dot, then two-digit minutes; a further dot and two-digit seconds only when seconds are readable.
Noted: 11.00
